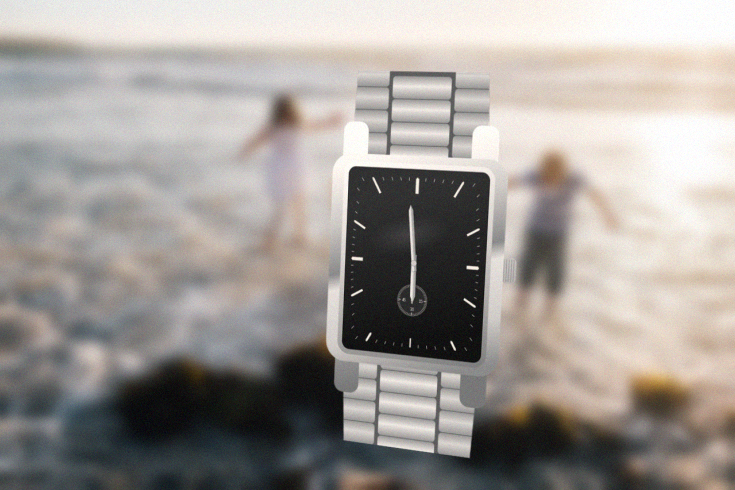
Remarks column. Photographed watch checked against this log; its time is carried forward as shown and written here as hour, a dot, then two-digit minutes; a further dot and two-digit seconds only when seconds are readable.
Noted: 5.59
